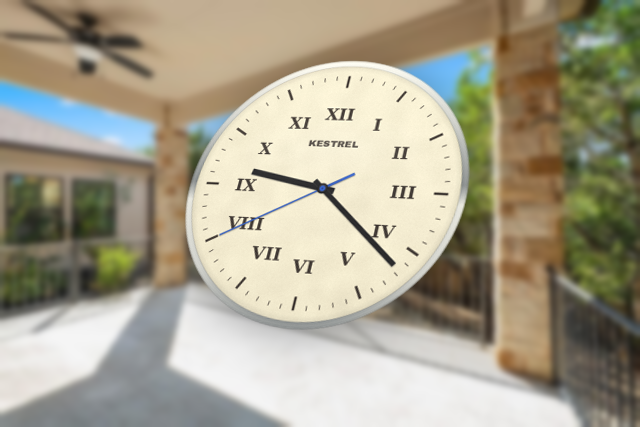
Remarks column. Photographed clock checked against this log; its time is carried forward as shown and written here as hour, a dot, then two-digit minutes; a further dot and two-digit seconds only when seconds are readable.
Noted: 9.21.40
